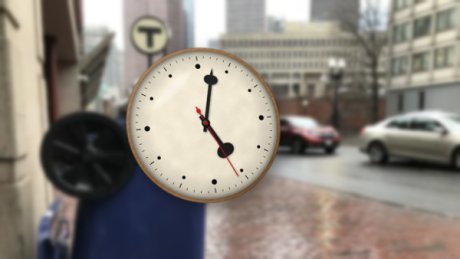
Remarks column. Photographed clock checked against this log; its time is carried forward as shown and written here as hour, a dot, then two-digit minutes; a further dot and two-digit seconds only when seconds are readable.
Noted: 5.02.26
